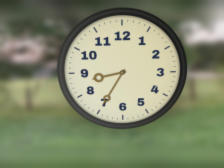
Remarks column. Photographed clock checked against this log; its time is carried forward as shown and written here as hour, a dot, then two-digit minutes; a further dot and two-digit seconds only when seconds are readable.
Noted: 8.35
